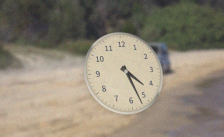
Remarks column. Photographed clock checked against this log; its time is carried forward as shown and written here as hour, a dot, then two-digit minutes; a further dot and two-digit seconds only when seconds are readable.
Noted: 4.27
